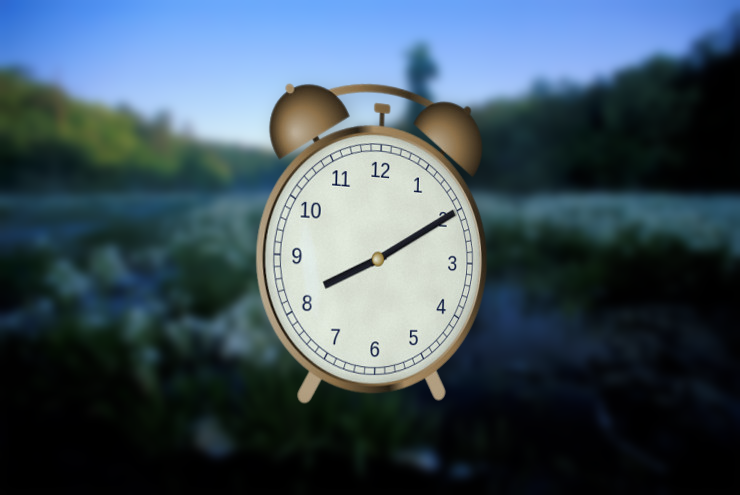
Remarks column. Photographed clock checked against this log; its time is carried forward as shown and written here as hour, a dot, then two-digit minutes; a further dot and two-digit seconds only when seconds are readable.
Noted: 8.10
